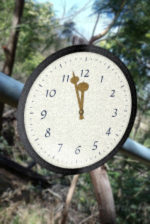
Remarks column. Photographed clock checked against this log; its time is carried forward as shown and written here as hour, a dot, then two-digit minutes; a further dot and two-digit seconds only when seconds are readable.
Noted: 11.57
